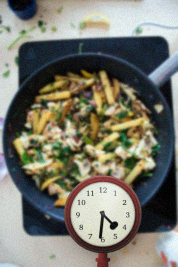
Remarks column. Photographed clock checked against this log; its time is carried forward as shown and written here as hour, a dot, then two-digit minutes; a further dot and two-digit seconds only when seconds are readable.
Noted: 4.31
